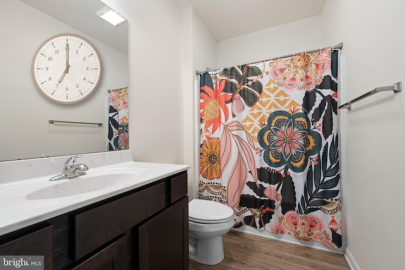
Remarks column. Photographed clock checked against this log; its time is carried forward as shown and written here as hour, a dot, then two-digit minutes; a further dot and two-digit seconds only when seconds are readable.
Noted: 7.00
